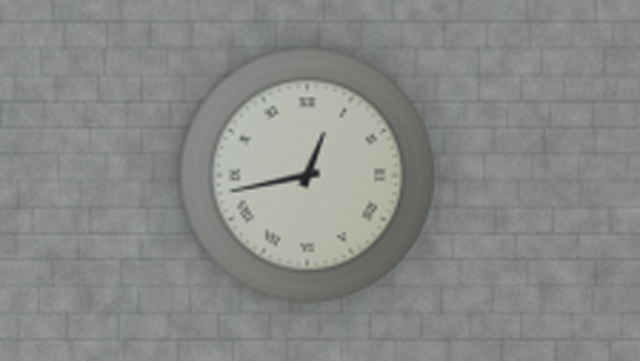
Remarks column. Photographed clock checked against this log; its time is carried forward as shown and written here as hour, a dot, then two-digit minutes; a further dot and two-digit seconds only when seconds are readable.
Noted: 12.43
